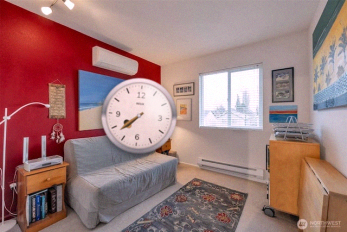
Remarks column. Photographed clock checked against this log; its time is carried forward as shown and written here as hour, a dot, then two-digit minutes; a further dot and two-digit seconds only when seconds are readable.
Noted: 7.38
